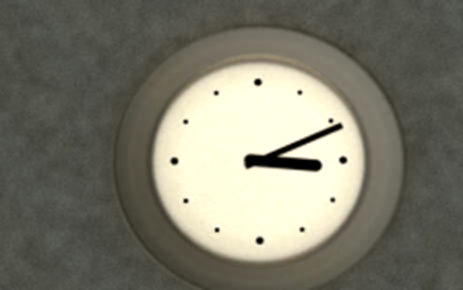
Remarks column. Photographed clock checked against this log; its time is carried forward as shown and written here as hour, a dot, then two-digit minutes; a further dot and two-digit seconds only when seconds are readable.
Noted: 3.11
